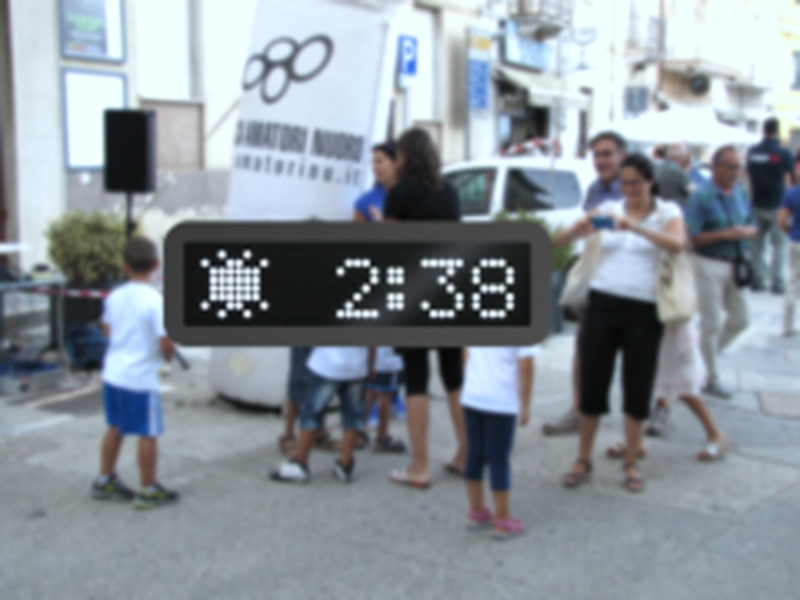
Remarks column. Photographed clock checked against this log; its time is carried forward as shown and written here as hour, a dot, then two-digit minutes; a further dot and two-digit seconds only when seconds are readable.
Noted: 2.38
